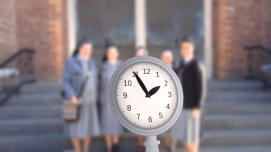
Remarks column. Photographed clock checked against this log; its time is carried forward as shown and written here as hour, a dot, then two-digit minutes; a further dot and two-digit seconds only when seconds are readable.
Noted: 1.55
